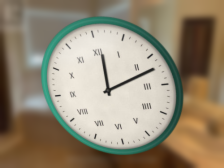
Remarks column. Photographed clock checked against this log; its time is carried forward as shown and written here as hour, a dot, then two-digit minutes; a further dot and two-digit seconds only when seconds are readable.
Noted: 12.12
